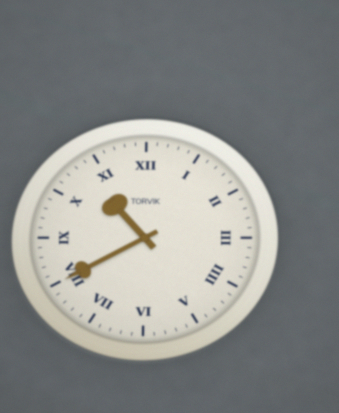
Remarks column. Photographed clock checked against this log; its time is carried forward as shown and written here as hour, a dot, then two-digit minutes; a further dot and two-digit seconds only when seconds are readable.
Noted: 10.40
